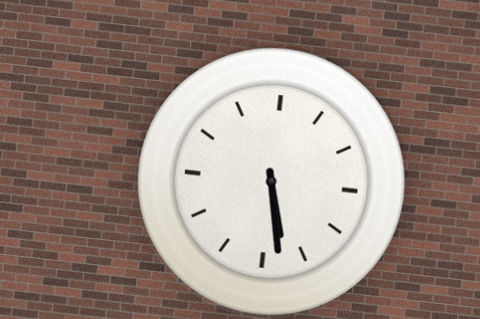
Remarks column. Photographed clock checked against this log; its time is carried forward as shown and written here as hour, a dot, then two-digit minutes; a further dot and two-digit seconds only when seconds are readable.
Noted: 5.28
